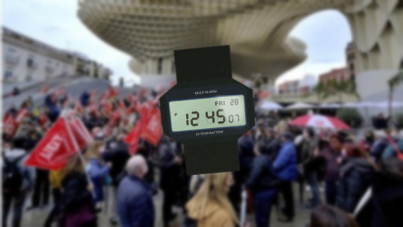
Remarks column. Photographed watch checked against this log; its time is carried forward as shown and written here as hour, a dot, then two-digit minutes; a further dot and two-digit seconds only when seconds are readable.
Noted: 12.45.07
